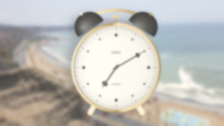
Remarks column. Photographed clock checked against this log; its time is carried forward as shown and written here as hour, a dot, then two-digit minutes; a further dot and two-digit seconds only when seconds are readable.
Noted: 7.10
